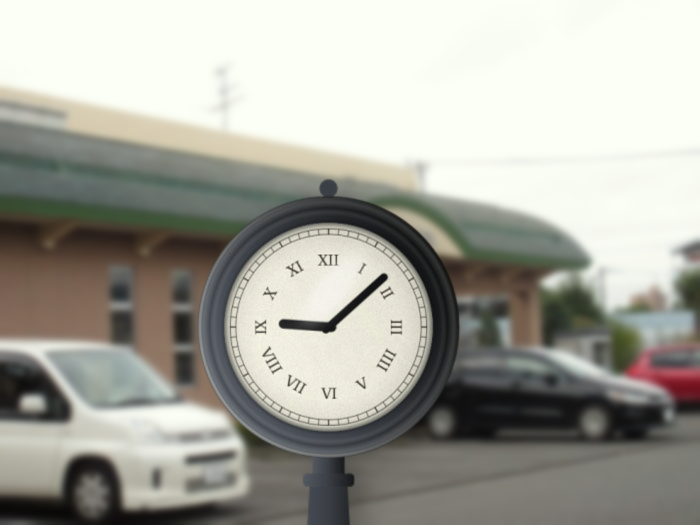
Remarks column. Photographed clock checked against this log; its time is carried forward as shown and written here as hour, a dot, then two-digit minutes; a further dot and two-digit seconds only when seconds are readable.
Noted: 9.08
